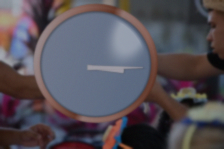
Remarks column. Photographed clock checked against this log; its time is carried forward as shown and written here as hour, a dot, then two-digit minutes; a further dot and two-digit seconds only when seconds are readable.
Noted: 3.15
